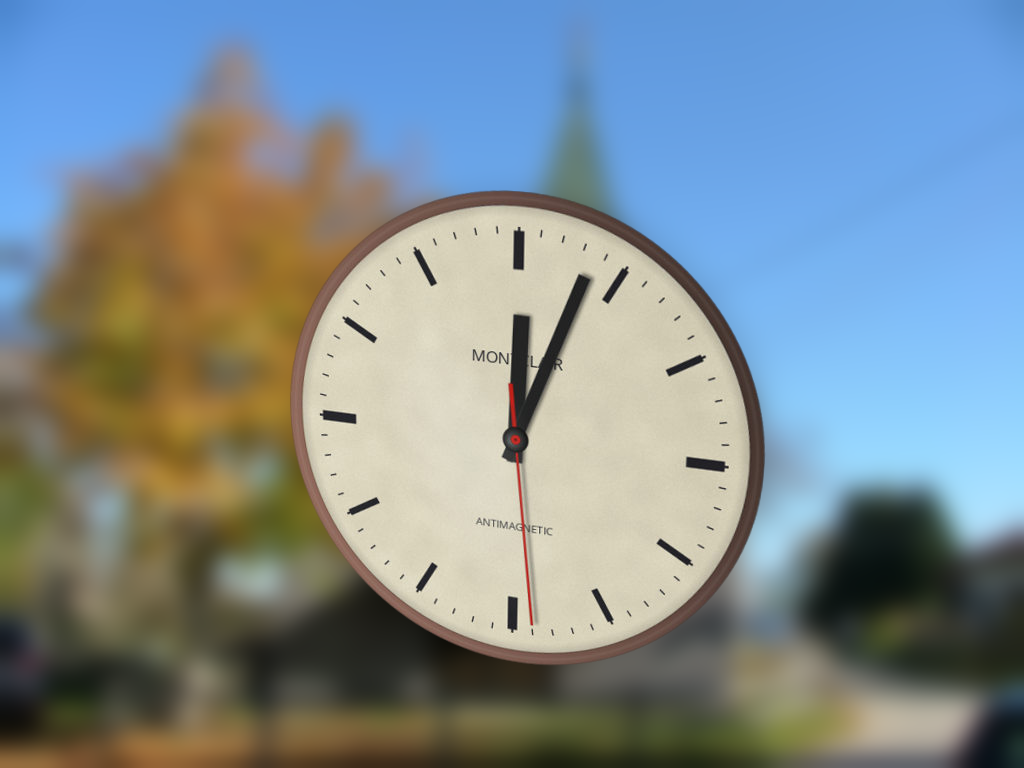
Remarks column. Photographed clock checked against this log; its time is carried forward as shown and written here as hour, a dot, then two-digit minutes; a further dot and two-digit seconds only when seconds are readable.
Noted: 12.03.29
